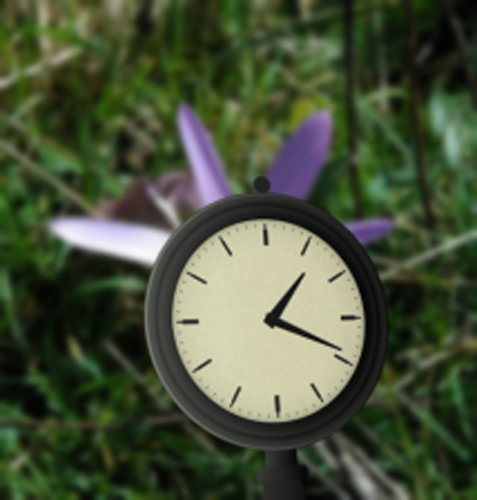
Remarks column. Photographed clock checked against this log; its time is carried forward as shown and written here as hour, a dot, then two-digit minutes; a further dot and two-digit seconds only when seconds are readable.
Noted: 1.19
